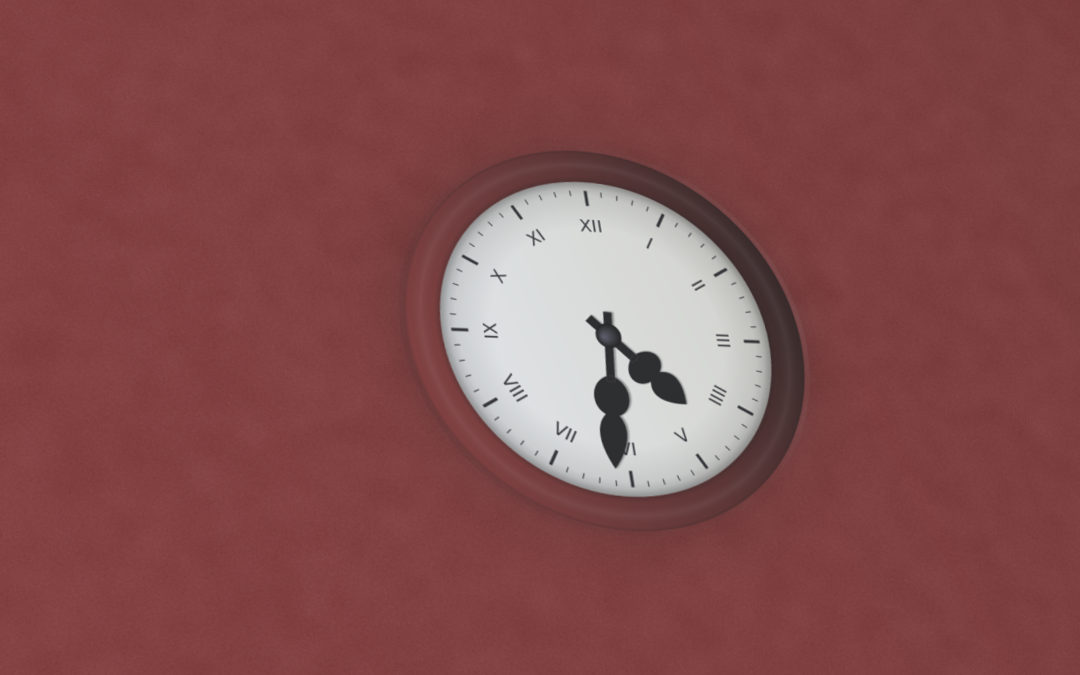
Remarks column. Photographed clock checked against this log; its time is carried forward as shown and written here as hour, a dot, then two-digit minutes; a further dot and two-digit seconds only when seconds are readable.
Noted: 4.31
